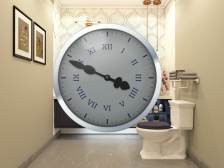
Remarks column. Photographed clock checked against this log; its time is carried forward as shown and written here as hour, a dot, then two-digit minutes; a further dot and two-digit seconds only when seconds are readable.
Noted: 3.49
